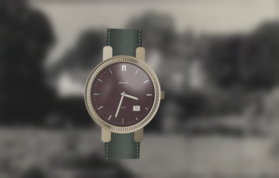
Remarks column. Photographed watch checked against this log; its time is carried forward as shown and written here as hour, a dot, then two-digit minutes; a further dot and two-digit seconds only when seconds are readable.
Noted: 3.33
